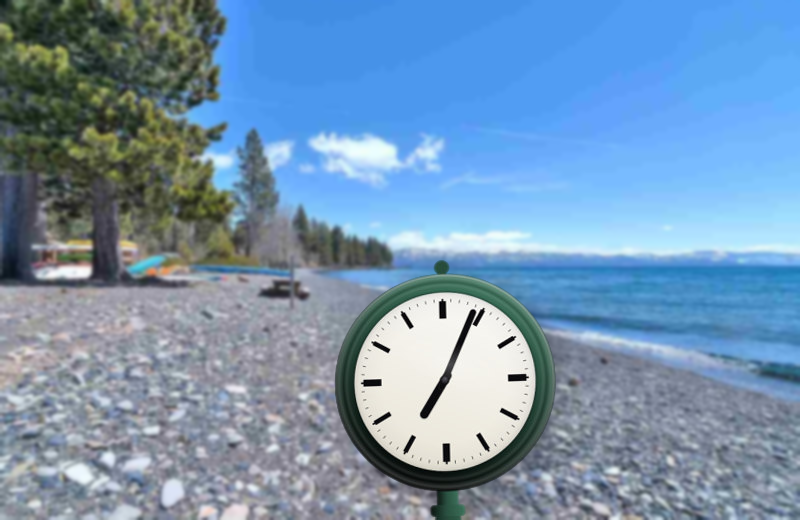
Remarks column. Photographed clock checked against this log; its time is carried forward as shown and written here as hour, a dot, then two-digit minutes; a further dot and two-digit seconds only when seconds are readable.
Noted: 7.04
